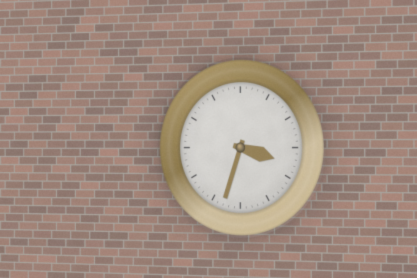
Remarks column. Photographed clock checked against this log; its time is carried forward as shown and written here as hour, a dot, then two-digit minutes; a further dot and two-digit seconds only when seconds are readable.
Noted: 3.33
